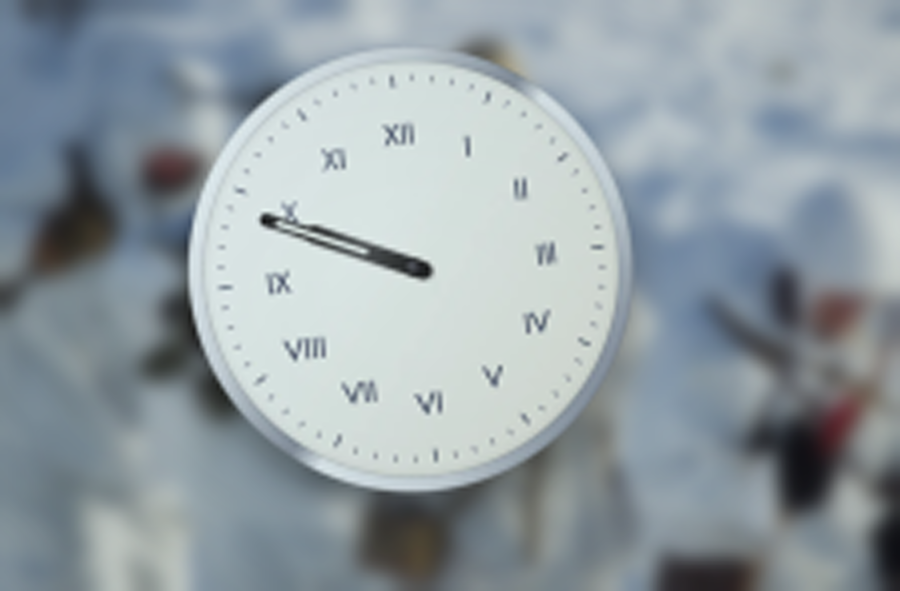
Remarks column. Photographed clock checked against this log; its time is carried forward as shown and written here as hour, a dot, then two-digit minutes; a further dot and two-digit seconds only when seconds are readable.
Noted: 9.49
